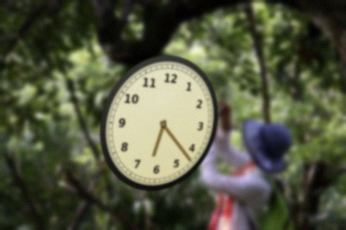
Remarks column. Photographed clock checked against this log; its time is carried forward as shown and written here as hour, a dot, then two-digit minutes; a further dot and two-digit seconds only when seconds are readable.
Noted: 6.22
